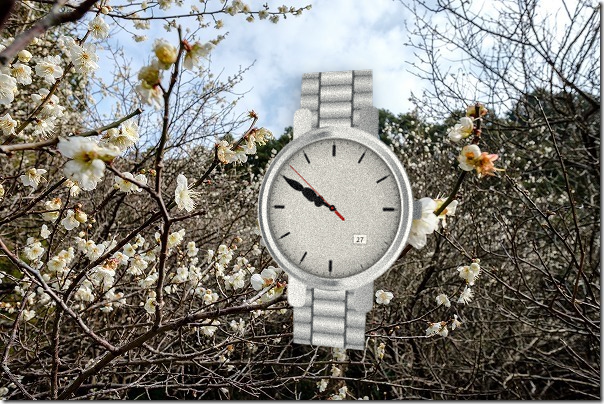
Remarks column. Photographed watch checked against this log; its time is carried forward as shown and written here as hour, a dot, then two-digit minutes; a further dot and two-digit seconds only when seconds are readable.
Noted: 9.49.52
